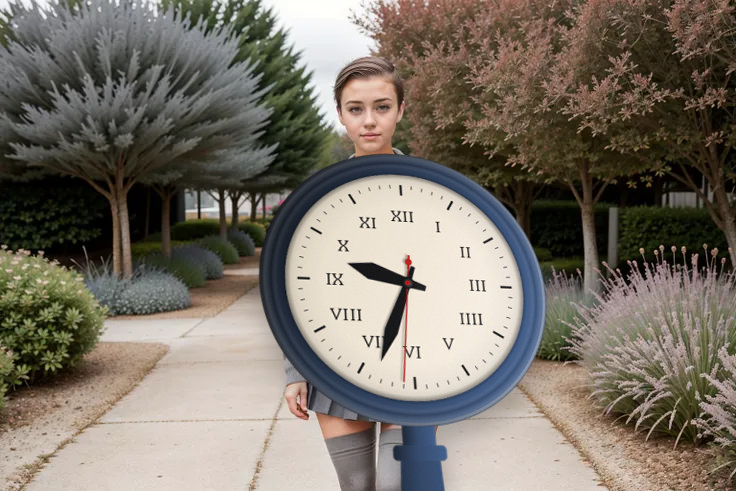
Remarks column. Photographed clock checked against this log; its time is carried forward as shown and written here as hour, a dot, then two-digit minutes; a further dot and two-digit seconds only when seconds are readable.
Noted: 9.33.31
